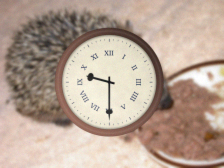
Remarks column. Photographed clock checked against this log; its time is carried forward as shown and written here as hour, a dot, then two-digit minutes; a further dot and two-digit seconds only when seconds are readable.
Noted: 9.30
